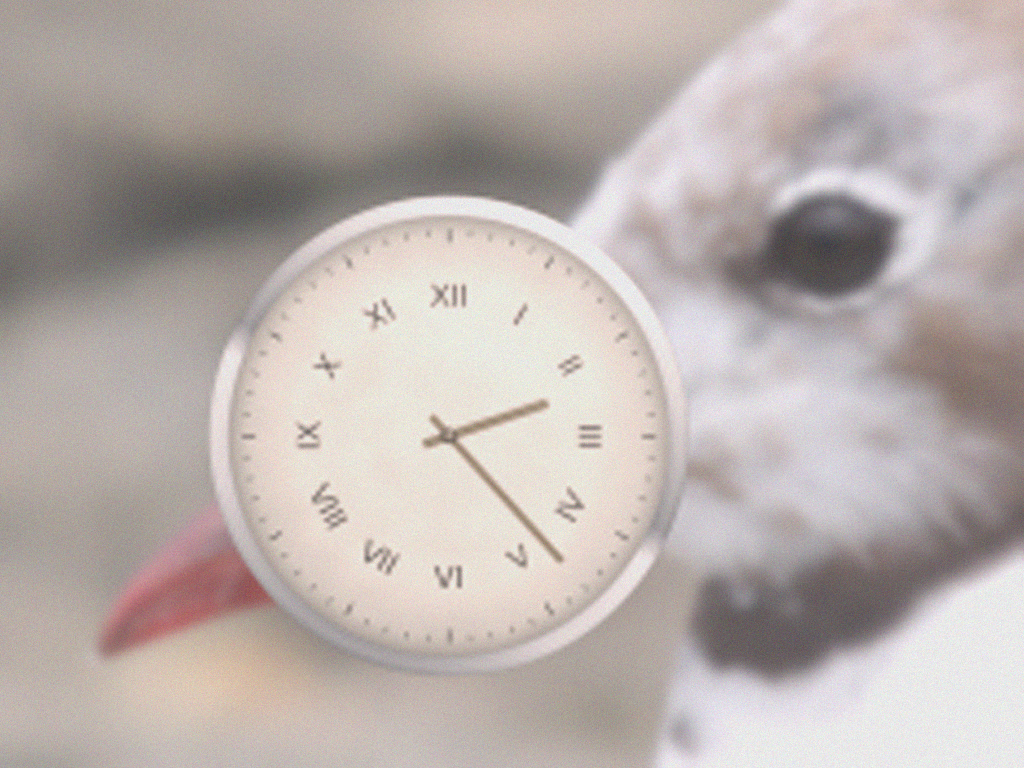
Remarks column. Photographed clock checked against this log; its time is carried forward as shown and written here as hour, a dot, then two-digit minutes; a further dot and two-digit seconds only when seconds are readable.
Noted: 2.23
